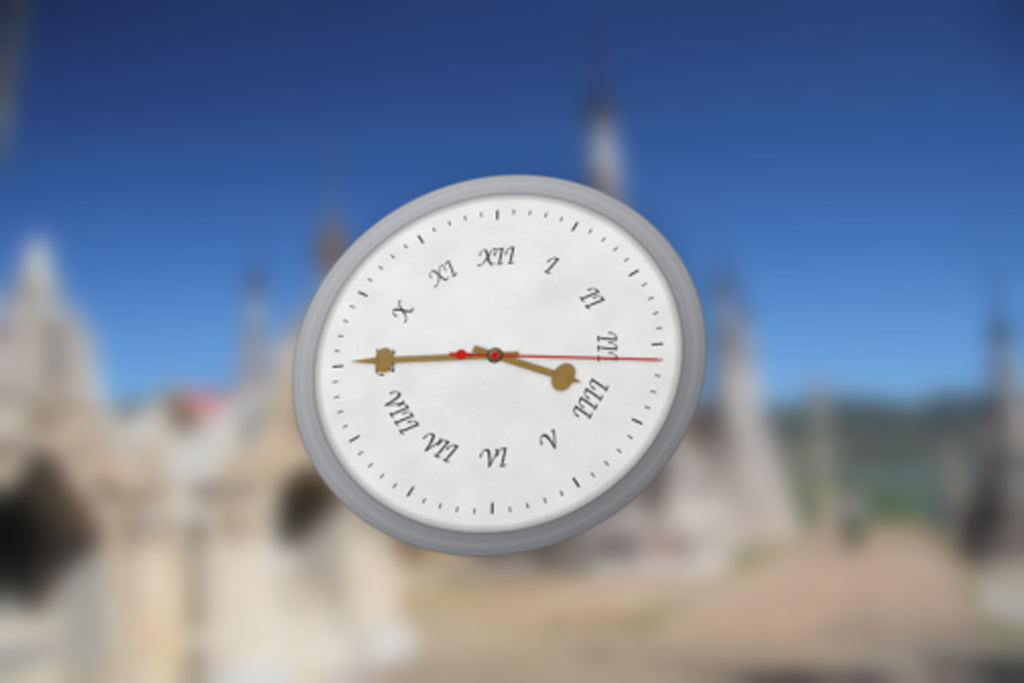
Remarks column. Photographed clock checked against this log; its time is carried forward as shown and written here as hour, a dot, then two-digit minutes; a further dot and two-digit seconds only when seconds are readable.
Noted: 3.45.16
